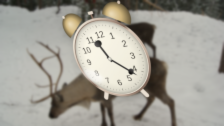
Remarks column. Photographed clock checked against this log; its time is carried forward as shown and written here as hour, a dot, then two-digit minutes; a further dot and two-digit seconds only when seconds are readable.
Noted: 11.22
